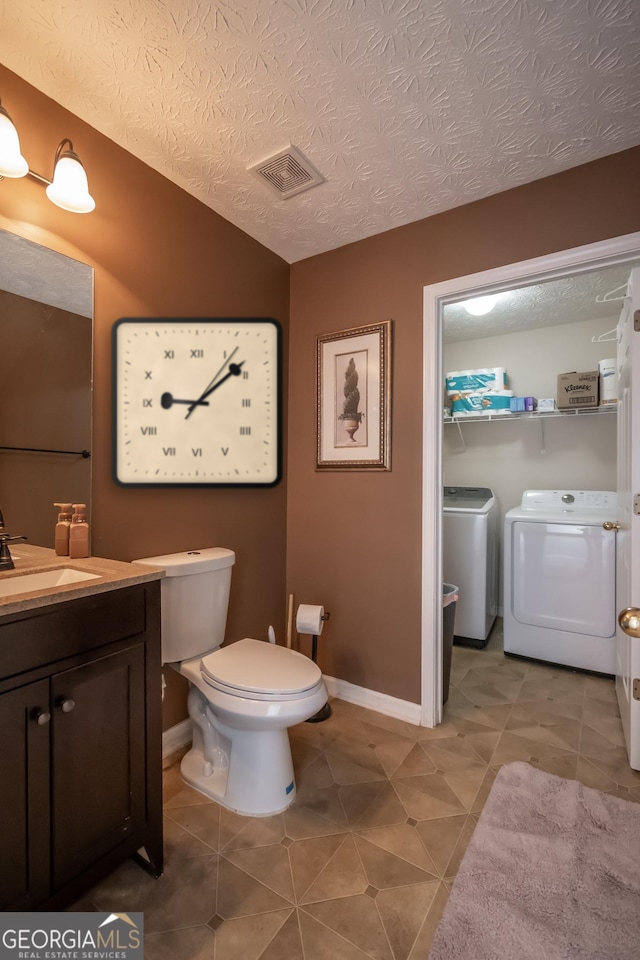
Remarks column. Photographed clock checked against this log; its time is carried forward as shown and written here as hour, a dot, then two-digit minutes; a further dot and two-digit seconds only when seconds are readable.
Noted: 9.08.06
